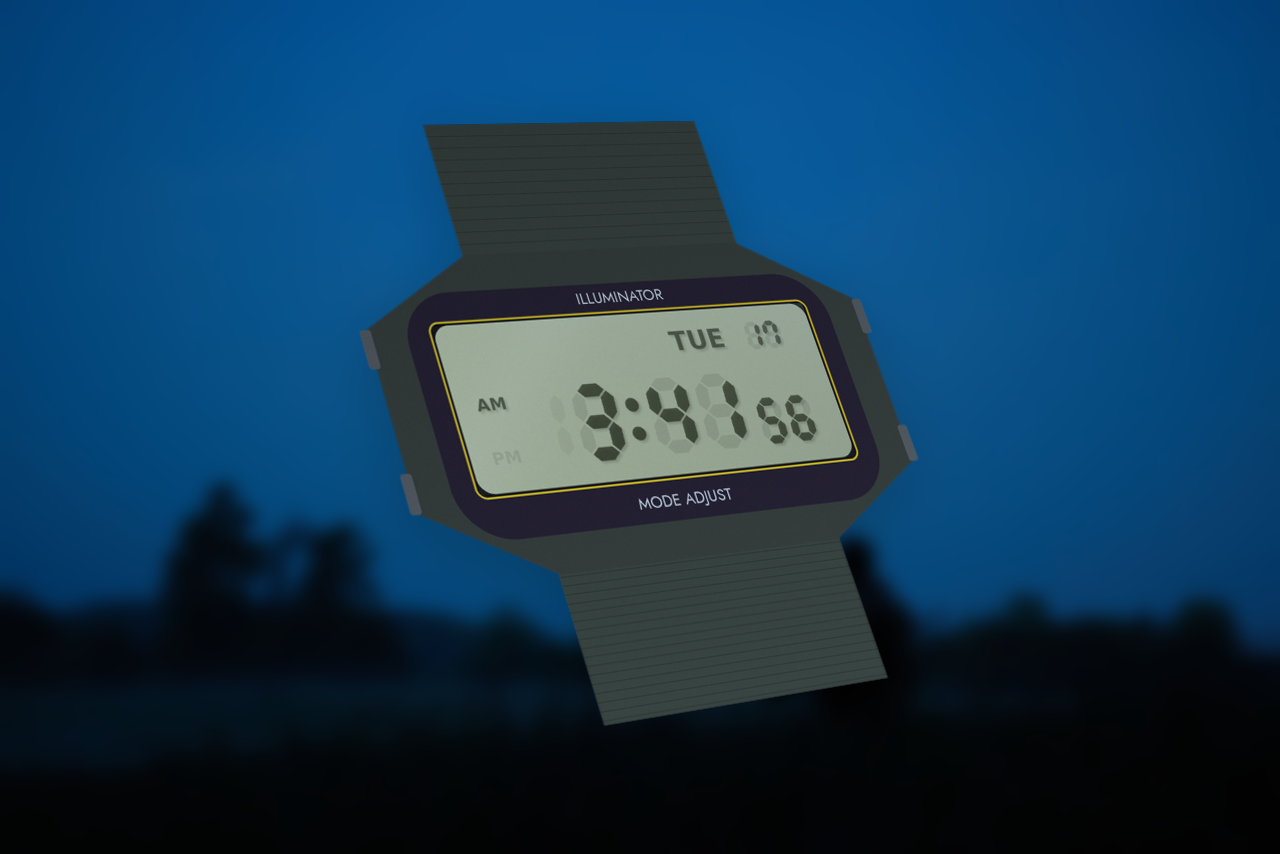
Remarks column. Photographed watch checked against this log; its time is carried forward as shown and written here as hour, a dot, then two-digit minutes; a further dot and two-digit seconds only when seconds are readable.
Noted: 3.41.56
